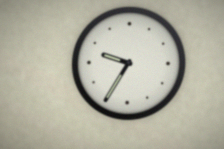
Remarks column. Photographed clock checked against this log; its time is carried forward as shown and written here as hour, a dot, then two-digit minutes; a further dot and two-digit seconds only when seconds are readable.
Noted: 9.35
